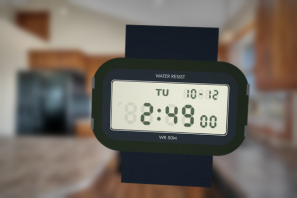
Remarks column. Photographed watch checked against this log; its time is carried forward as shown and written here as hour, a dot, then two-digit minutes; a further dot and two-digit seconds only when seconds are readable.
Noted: 2.49.00
